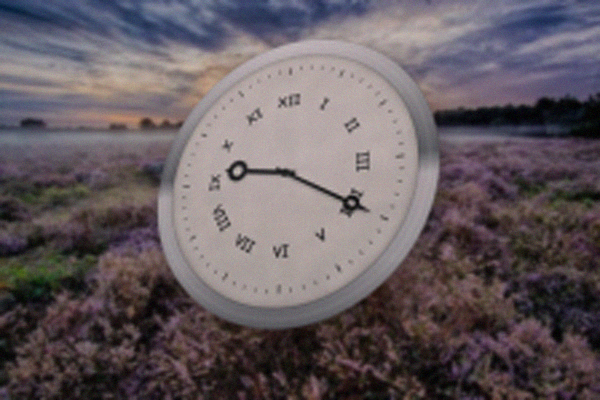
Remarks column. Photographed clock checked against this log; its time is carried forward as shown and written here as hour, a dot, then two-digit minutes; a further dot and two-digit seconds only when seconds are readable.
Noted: 9.20
